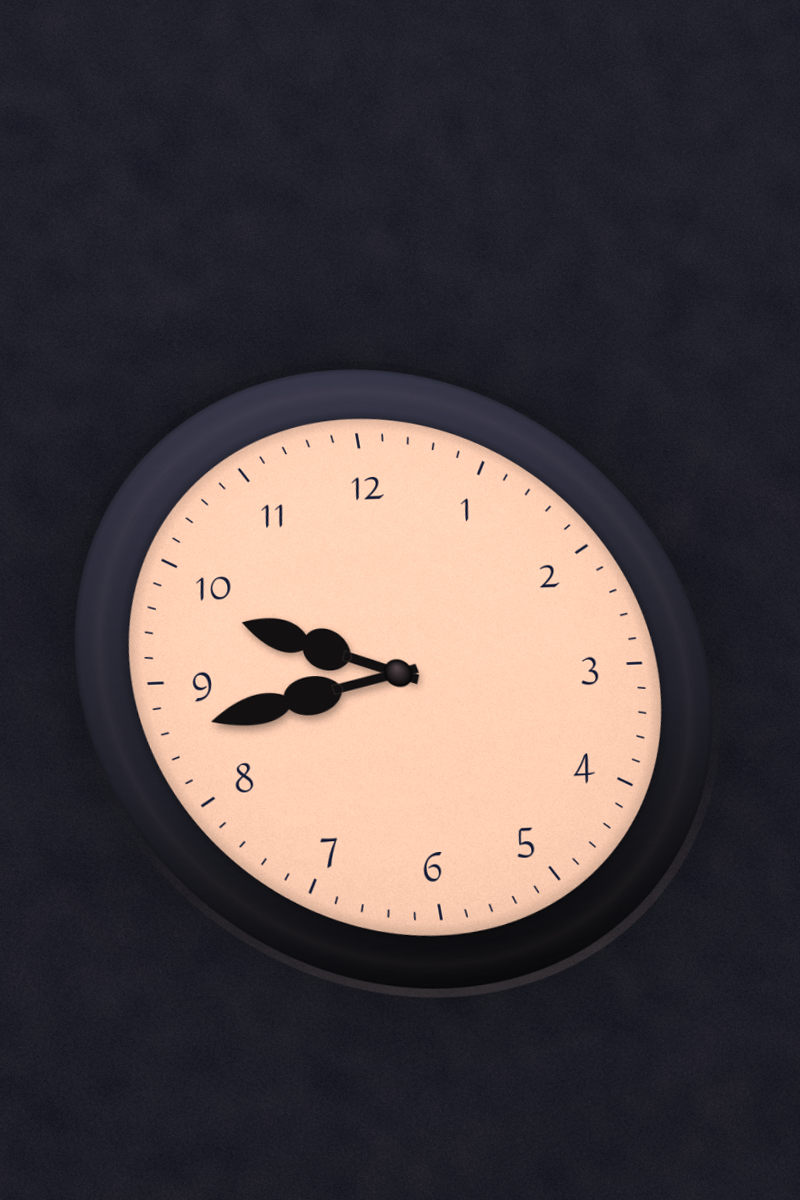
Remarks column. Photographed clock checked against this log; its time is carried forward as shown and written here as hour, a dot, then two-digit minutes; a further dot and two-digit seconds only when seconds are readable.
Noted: 9.43
